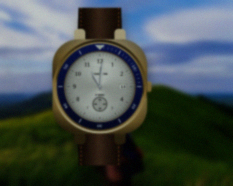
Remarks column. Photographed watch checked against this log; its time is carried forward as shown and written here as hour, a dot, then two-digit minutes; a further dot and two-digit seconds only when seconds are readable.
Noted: 11.01
